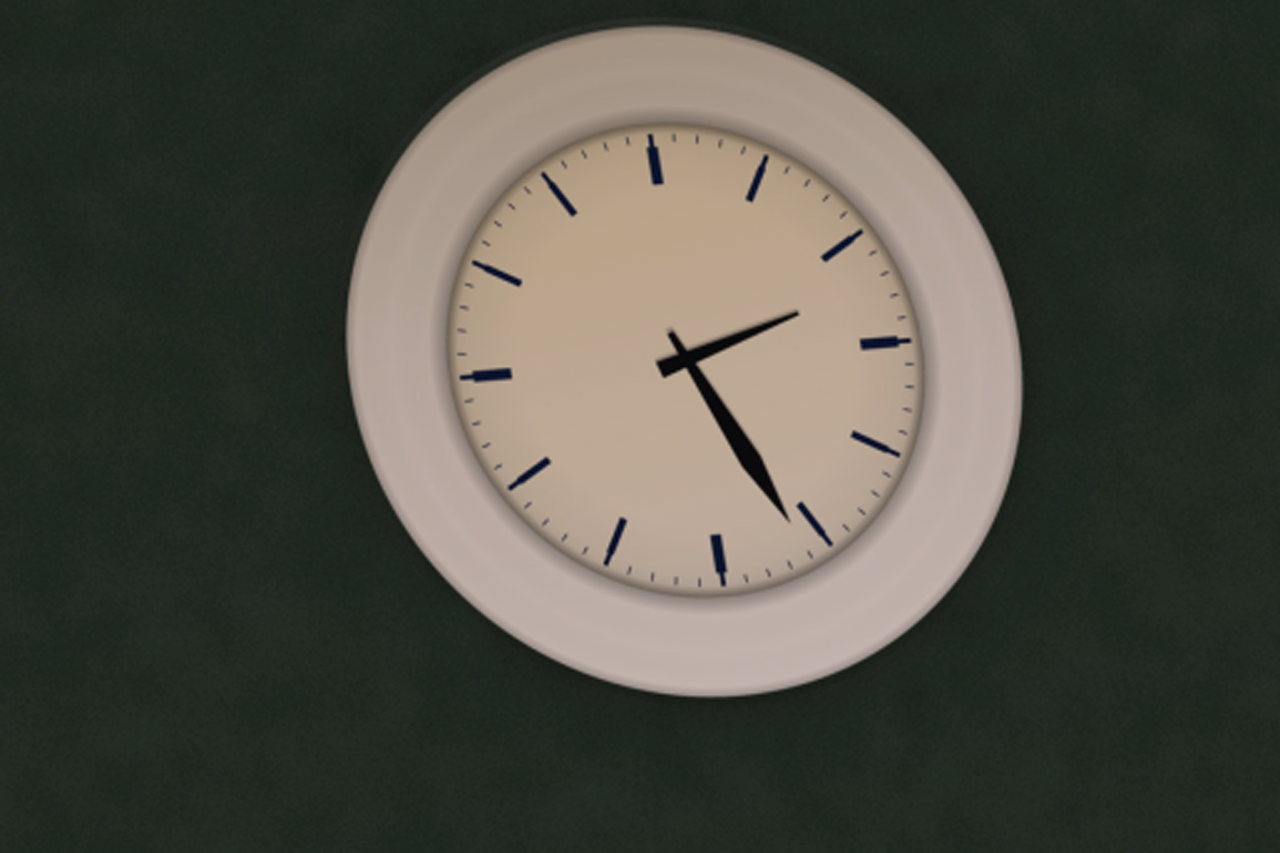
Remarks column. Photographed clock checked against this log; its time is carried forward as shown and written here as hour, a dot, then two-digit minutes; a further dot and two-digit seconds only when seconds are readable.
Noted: 2.26
